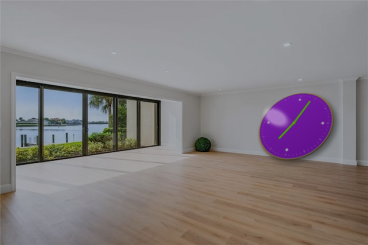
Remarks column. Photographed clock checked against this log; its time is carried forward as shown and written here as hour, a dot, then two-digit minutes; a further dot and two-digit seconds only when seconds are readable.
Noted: 7.04
